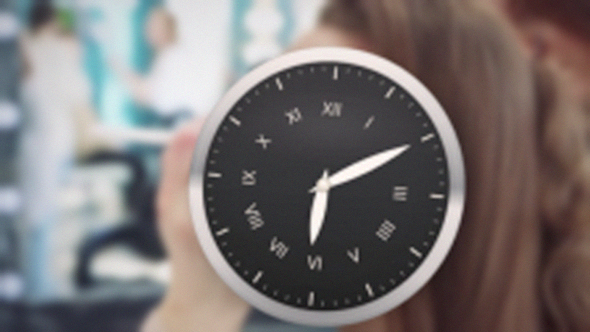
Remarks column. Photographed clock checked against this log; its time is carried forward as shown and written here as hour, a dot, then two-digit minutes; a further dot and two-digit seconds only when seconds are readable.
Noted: 6.10
